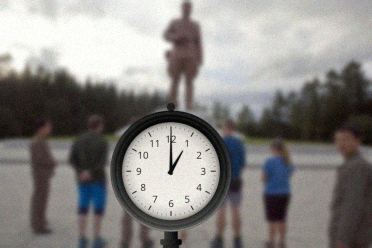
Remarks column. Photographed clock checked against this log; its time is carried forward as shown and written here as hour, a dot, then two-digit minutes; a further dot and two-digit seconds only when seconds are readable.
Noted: 1.00
